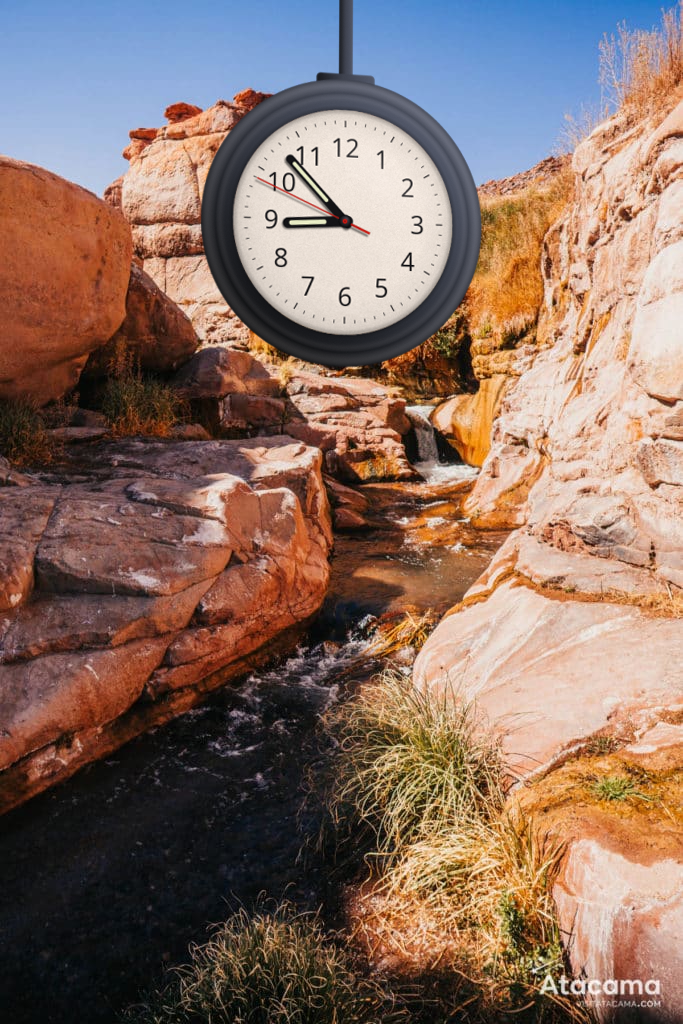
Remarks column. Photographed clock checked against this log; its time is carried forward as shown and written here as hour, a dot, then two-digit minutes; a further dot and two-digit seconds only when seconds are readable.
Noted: 8.52.49
